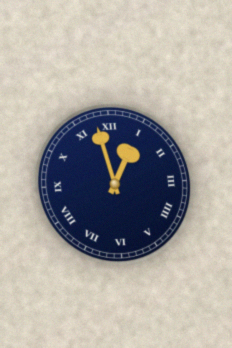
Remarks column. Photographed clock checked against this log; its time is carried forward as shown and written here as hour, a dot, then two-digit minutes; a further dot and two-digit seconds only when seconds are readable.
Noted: 12.58
